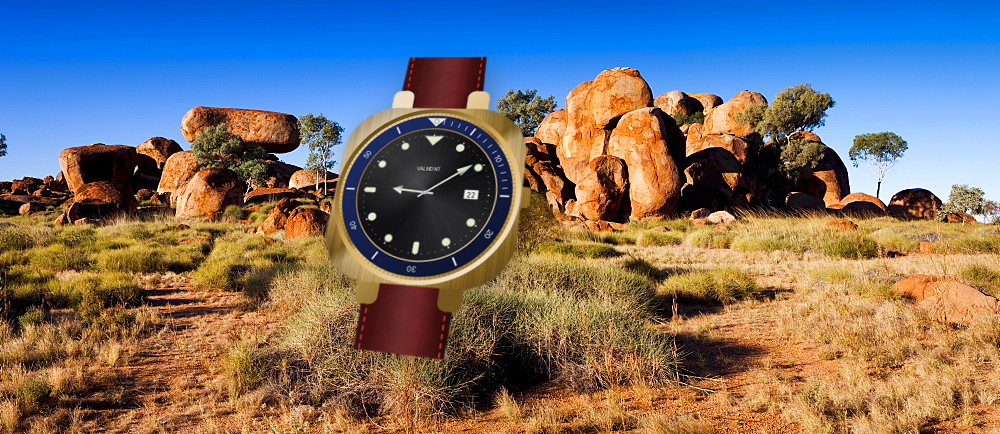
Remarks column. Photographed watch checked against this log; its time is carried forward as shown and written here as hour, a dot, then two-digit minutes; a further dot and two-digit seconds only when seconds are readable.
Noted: 9.09
